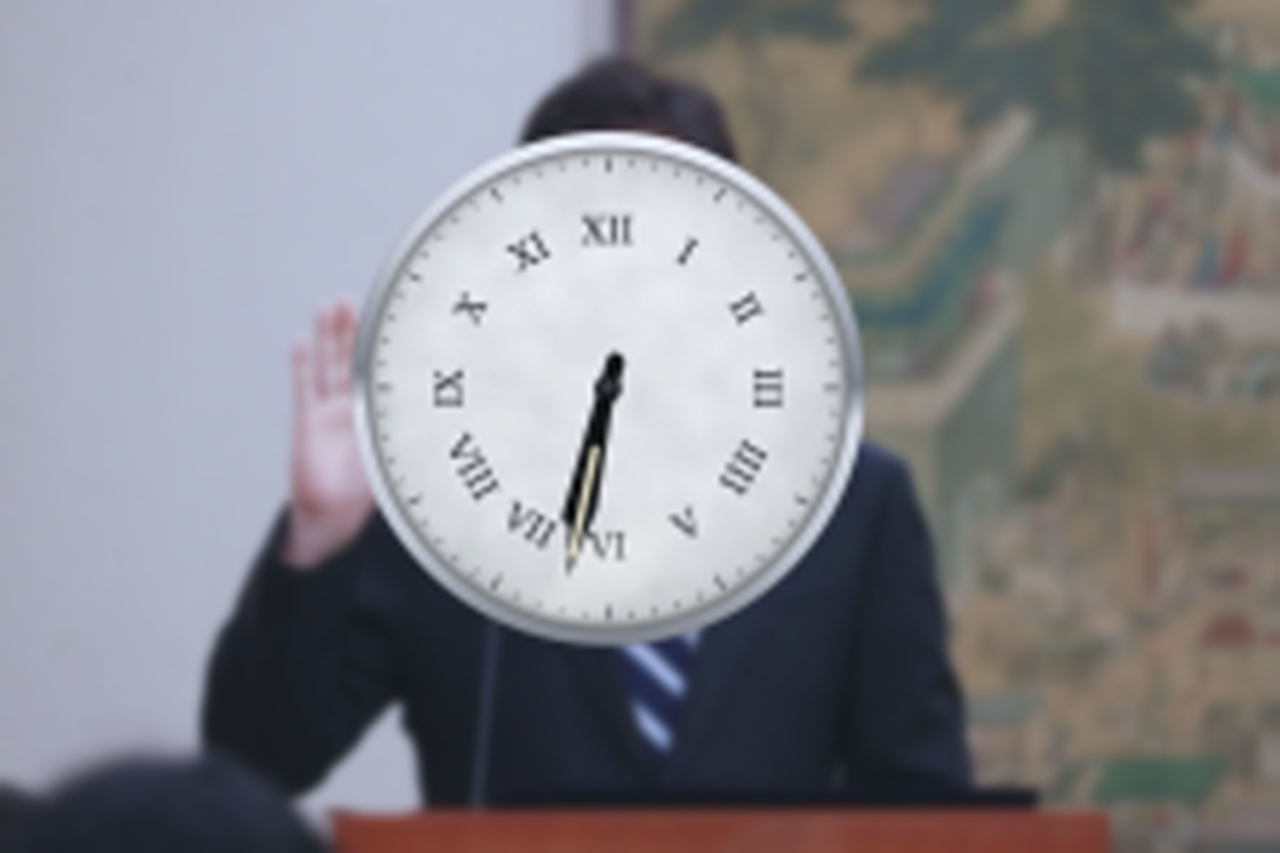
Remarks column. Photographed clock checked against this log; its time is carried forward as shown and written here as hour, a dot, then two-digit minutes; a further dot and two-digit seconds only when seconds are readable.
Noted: 6.32
